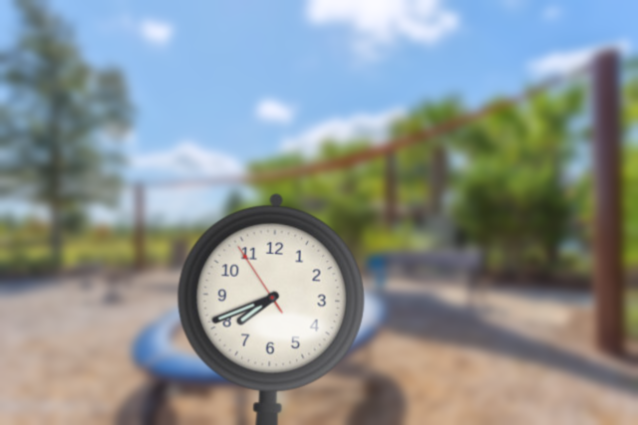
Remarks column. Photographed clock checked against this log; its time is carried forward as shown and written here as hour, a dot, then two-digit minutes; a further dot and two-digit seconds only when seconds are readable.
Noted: 7.40.54
